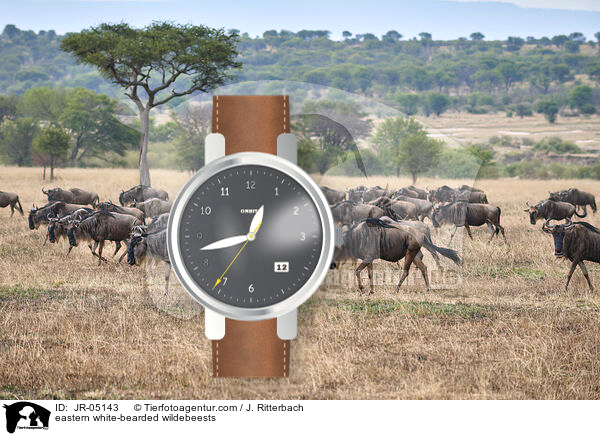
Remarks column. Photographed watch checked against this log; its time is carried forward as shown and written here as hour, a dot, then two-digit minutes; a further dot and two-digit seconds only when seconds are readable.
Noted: 12.42.36
